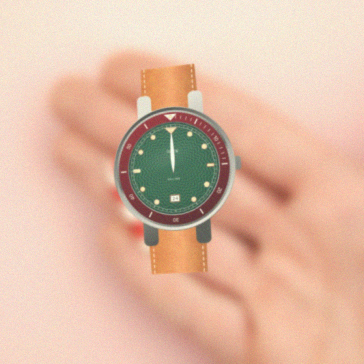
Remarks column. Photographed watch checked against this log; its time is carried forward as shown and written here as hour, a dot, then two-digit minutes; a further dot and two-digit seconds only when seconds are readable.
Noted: 12.00
